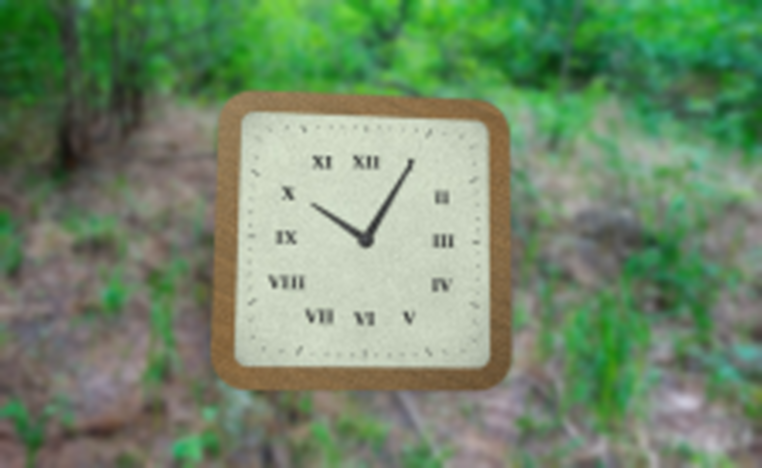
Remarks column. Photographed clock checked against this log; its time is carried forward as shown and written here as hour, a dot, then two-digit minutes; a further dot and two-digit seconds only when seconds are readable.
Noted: 10.05
